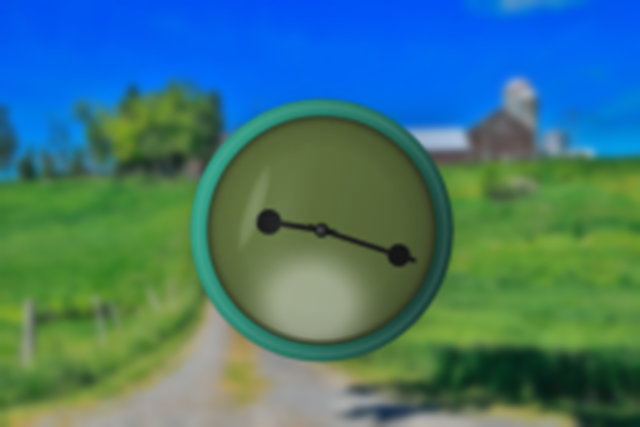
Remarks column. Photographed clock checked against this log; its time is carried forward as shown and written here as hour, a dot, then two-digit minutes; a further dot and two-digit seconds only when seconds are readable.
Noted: 9.18
